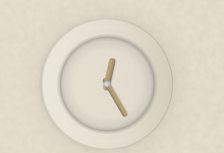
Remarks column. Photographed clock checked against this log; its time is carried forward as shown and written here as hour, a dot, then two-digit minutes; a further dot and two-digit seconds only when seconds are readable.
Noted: 12.25
